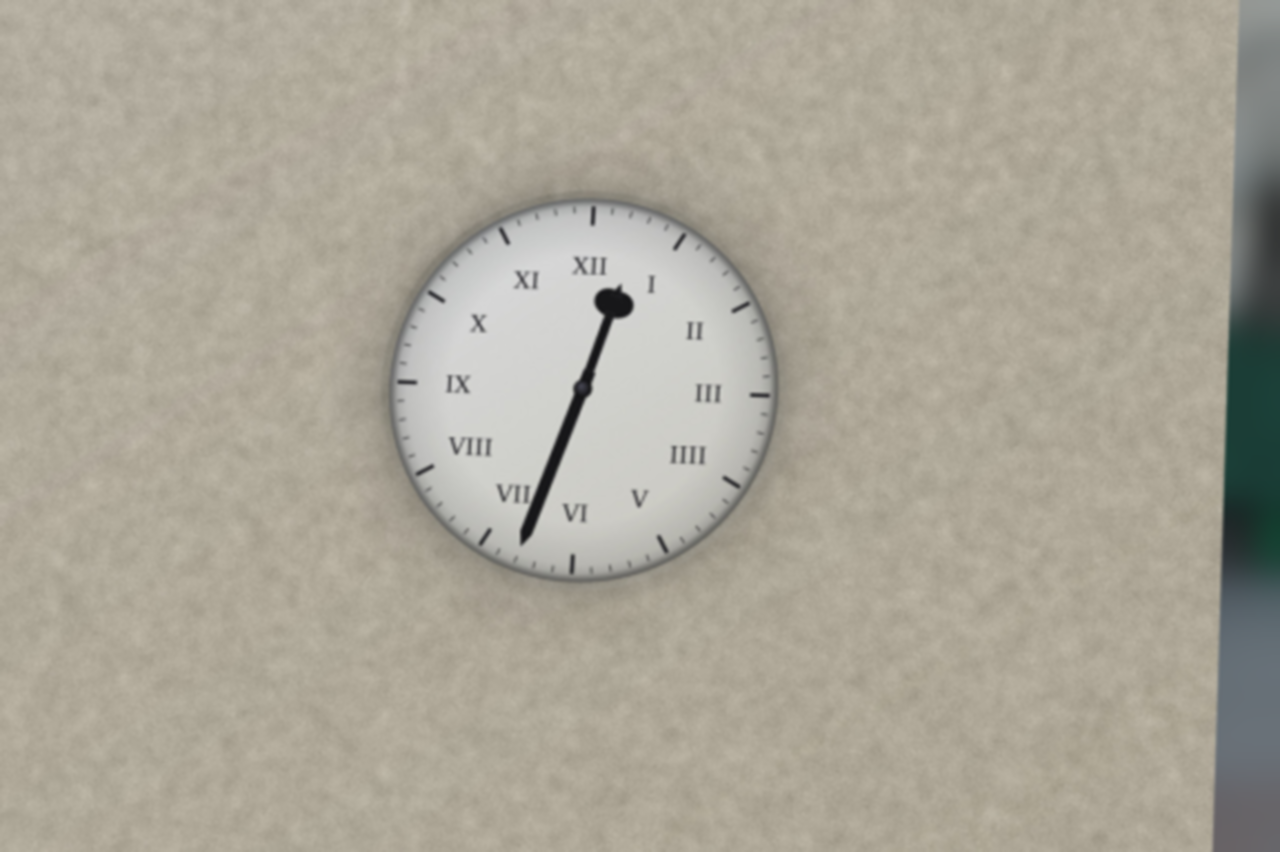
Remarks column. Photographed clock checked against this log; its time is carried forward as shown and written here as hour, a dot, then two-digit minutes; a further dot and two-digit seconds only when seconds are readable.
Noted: 12.33
